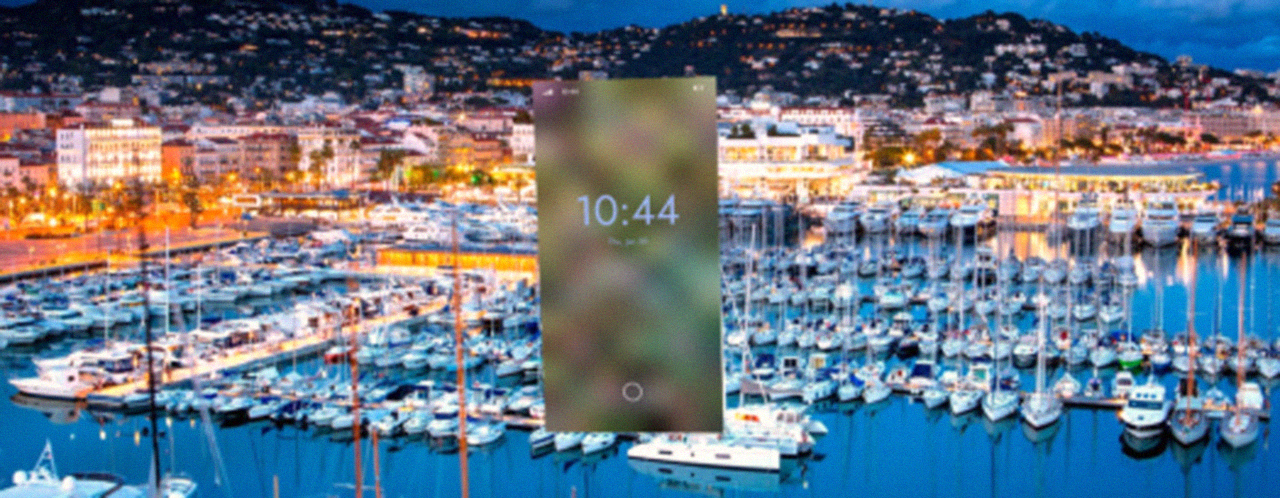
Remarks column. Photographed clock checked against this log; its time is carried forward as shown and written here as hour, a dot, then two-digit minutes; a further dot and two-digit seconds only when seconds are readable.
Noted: 10.44
